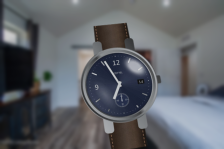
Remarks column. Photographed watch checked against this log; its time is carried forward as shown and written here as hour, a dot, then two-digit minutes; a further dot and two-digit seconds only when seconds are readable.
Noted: 6.56
